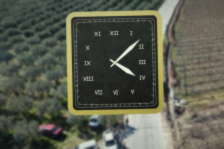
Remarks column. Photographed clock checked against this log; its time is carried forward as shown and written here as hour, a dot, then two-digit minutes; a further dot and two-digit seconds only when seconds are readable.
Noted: 4.08
